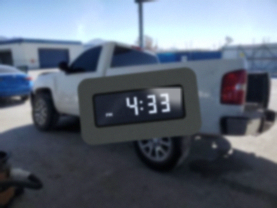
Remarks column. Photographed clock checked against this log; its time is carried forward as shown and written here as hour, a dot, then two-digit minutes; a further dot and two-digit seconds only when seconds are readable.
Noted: 4.33
